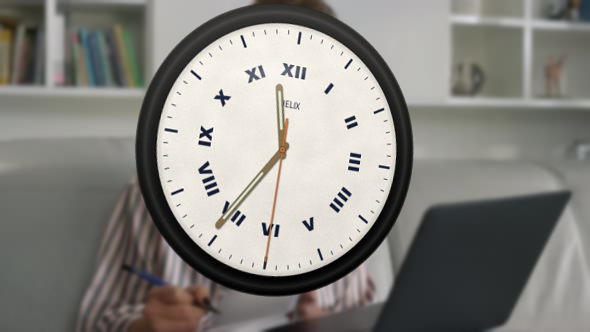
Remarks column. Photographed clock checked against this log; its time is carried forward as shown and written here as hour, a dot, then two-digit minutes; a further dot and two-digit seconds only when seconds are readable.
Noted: 11.35.30
